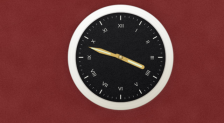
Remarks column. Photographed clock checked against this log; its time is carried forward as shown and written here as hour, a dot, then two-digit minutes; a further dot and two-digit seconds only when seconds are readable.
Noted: 3.48
